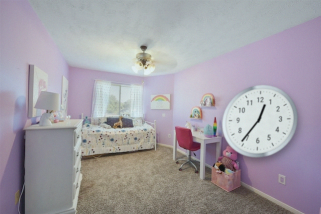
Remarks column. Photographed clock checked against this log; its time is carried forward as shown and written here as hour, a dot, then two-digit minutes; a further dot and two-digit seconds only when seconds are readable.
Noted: 12.36
